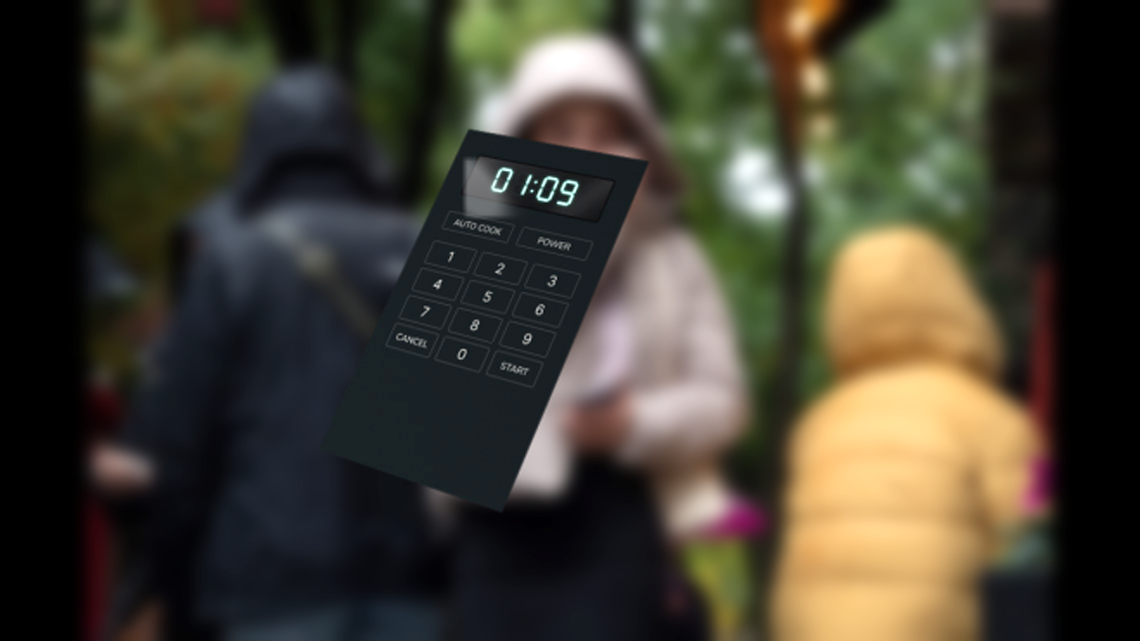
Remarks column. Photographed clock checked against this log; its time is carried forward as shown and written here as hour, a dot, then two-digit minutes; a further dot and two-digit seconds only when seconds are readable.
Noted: 1.09
